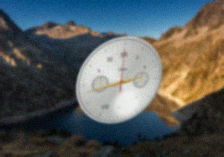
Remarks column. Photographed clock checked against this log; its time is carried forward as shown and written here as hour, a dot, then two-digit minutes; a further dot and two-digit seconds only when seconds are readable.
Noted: 2.43
